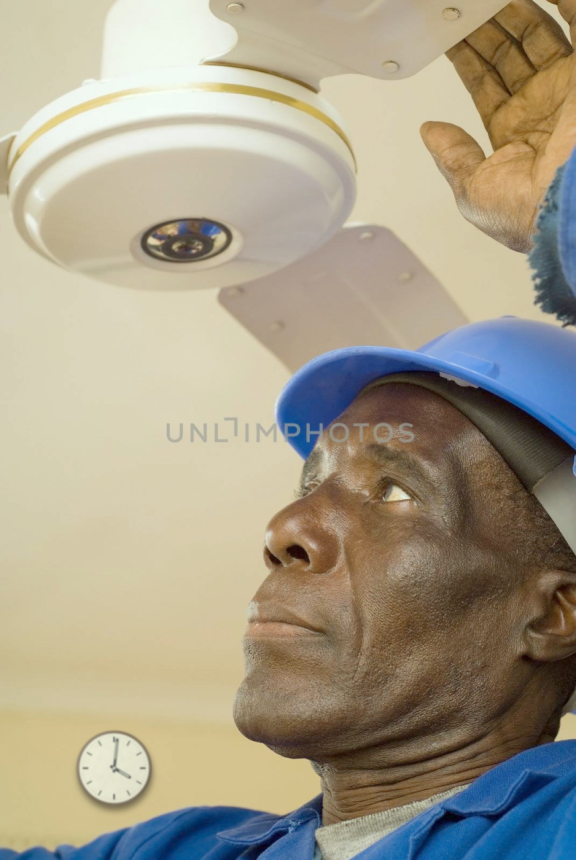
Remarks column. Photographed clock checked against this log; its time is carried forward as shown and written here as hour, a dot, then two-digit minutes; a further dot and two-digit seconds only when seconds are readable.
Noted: 4.01
